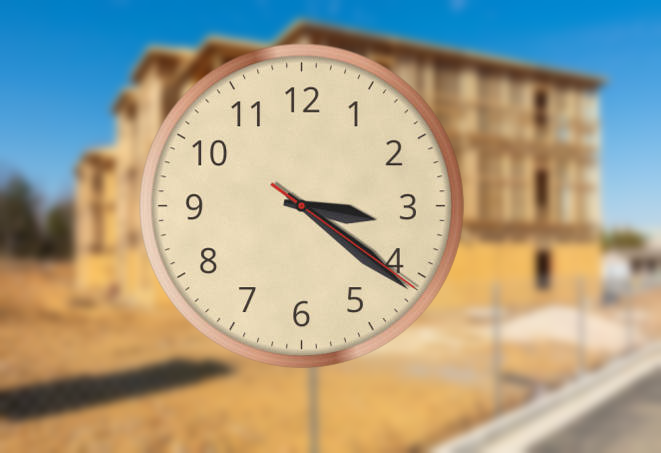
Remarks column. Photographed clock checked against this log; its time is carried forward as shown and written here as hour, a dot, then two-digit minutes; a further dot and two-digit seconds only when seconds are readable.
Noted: 3.21.21
